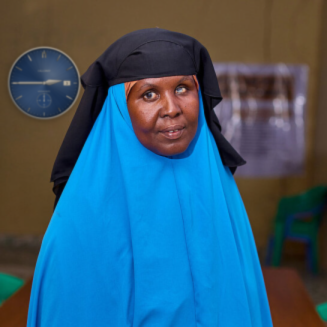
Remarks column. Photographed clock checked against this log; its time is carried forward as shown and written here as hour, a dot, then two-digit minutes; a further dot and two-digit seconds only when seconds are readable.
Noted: 2.45
